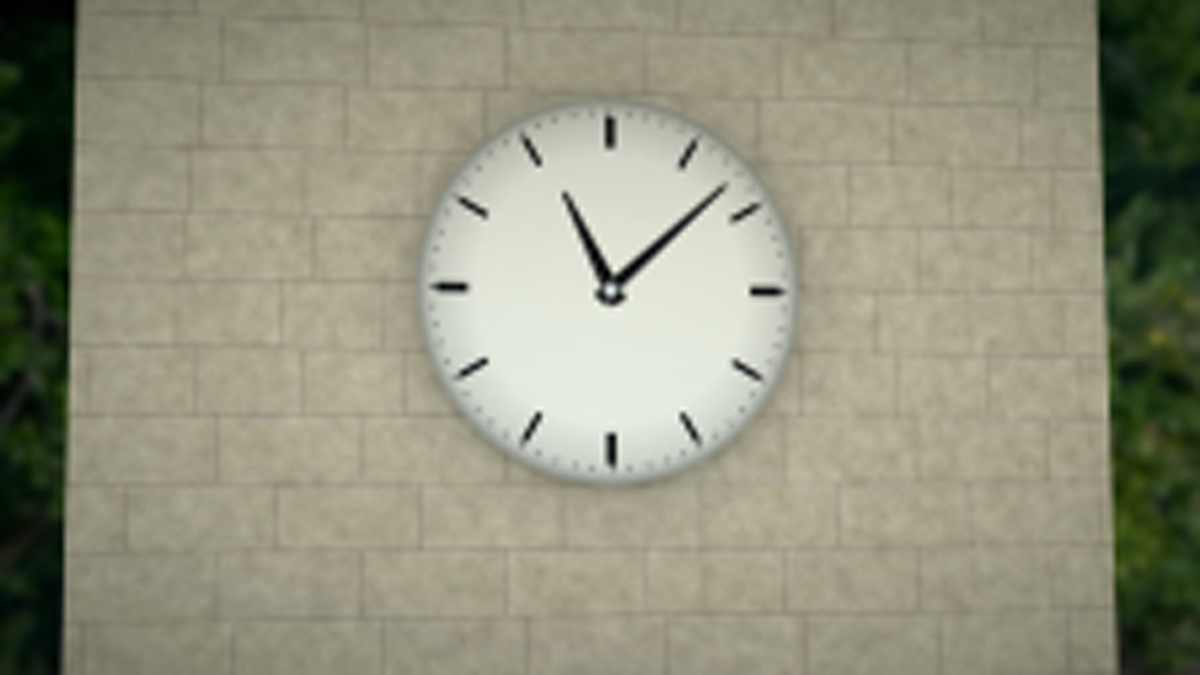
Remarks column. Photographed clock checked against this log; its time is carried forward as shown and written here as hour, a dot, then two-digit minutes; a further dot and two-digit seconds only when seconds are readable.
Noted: 11.08
